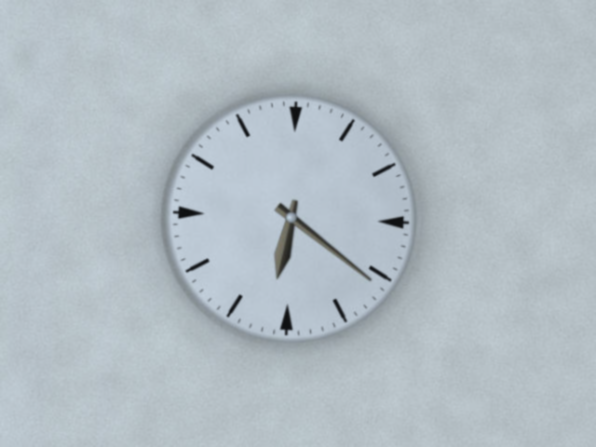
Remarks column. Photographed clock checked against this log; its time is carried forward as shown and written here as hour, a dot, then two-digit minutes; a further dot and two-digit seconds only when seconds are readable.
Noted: 6.21
